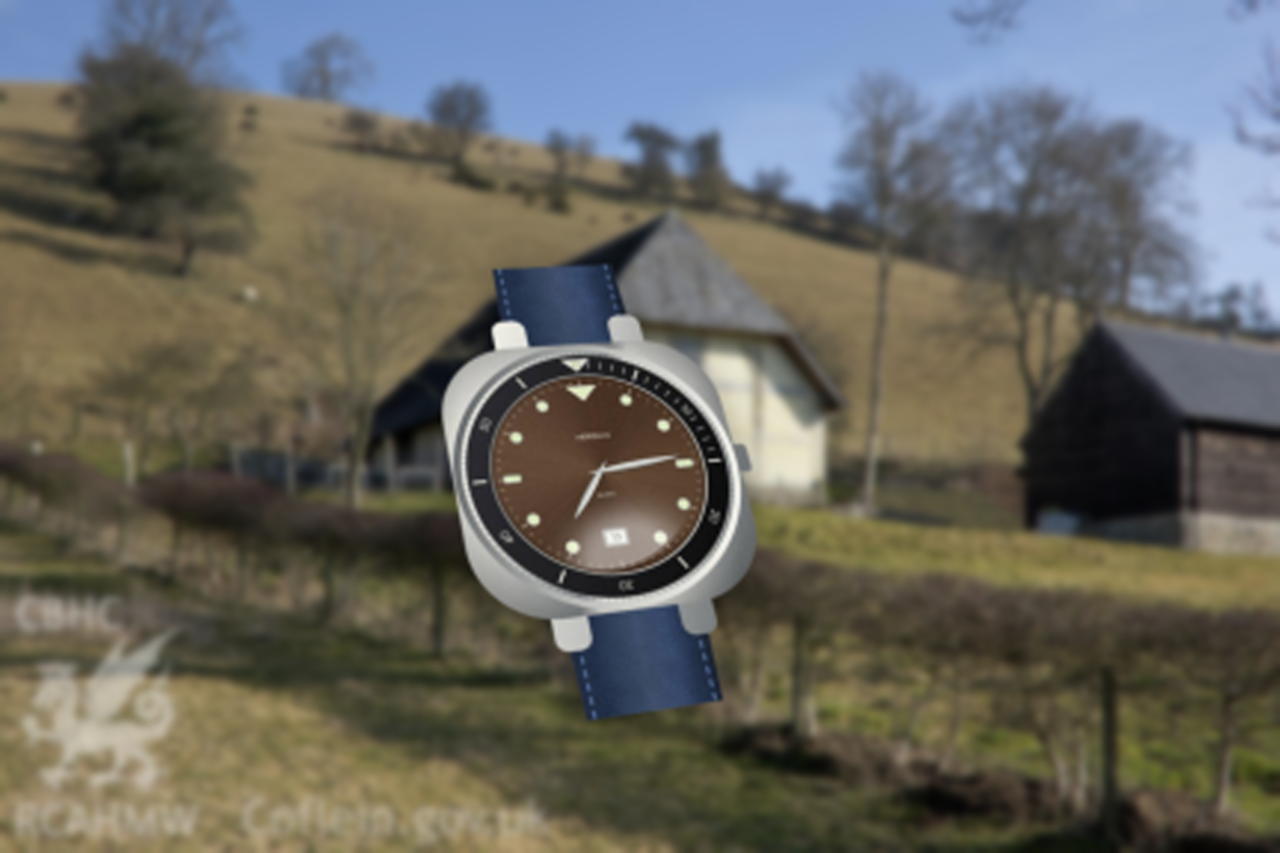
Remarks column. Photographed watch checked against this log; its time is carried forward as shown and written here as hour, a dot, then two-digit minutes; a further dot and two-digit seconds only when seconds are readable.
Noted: 7.14
